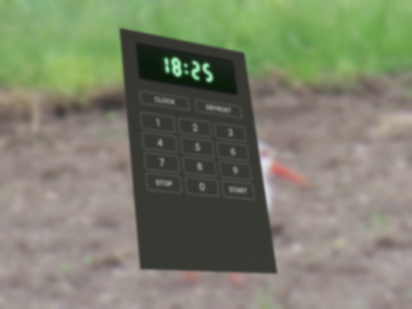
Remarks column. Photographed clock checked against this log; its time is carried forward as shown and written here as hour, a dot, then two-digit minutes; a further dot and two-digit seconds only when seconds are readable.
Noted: 18.25
